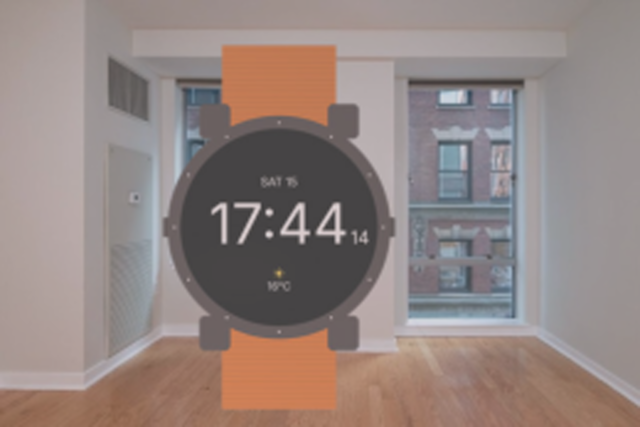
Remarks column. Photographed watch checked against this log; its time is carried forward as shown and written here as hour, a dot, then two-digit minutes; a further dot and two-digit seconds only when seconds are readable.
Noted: 17.44
